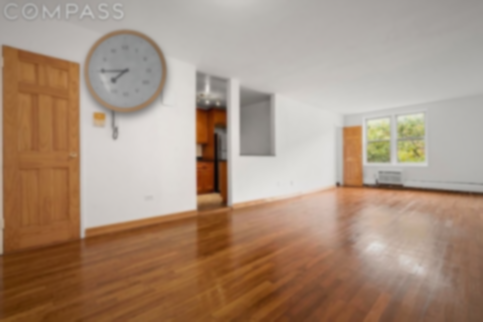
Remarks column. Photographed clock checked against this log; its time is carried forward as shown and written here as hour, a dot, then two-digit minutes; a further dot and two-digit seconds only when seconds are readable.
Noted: 7.45
